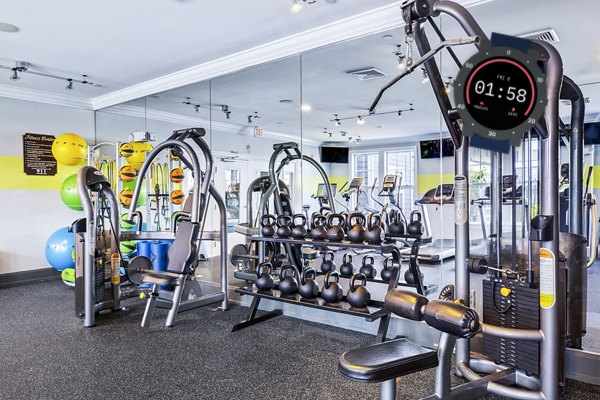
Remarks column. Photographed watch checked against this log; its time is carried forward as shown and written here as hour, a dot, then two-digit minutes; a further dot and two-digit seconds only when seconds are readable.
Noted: 1.58
